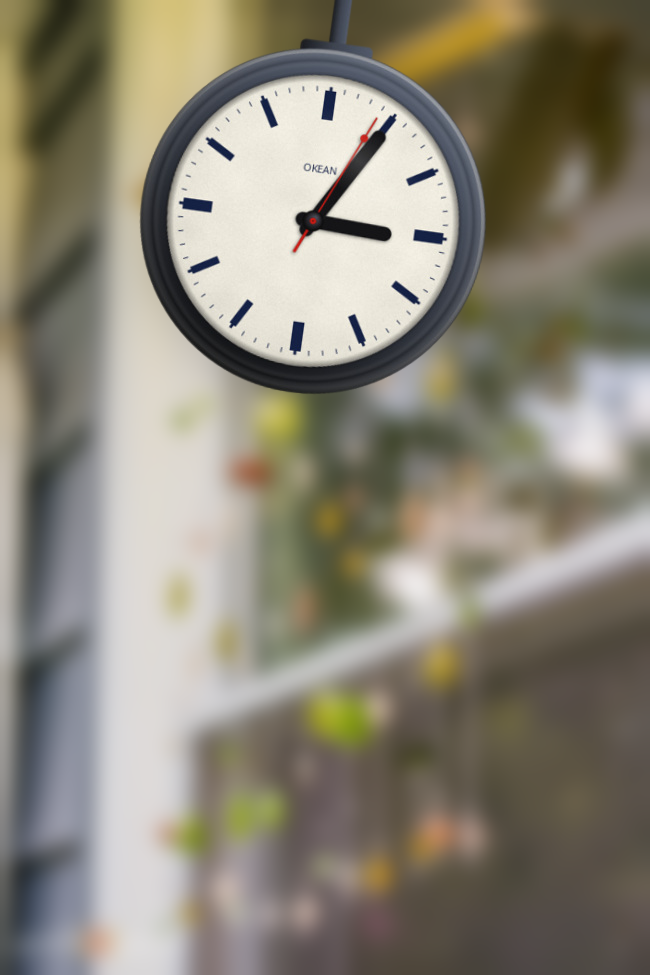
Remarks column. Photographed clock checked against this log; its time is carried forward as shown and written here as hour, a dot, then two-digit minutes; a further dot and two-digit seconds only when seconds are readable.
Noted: 3.05.04
